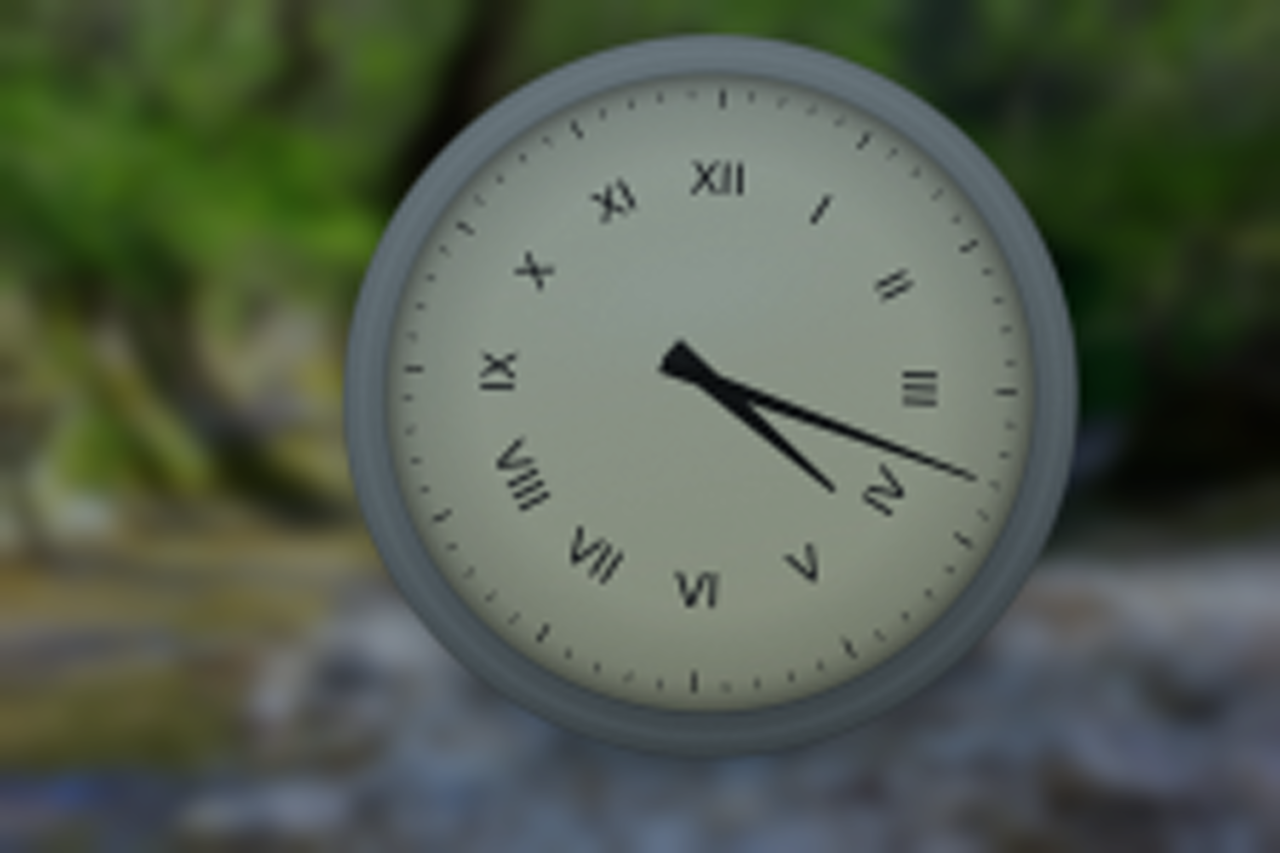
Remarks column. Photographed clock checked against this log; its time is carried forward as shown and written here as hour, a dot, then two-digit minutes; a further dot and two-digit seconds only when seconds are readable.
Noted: 4.18
